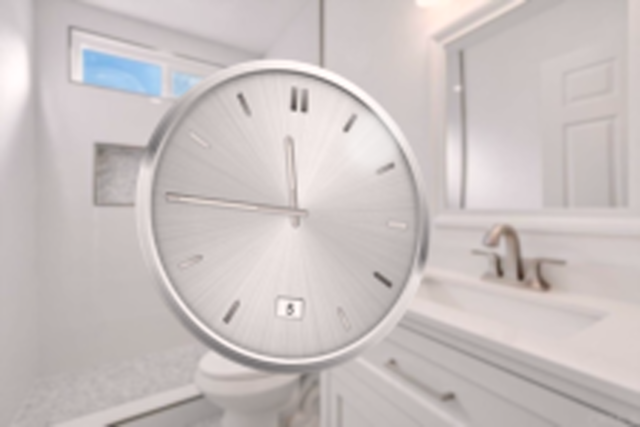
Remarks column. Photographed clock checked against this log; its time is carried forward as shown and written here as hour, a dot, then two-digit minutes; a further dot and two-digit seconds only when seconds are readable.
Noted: 11.45
